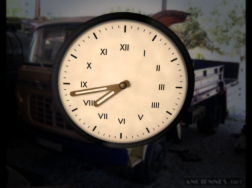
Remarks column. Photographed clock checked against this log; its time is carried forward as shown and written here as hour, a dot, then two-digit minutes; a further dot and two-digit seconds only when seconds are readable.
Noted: 7.43
